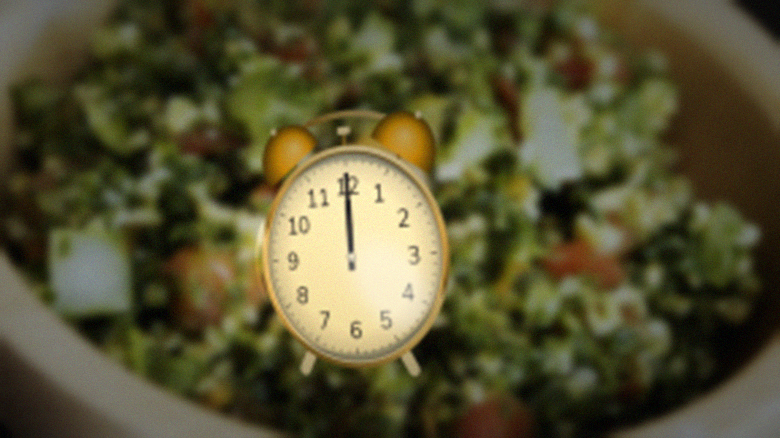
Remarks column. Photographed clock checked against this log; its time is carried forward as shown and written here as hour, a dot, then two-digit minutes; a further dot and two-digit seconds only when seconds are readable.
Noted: 12.00
